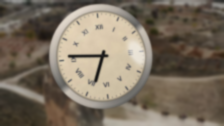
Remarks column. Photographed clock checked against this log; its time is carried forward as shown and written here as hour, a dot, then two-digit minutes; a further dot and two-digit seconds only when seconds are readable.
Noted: 6.46
